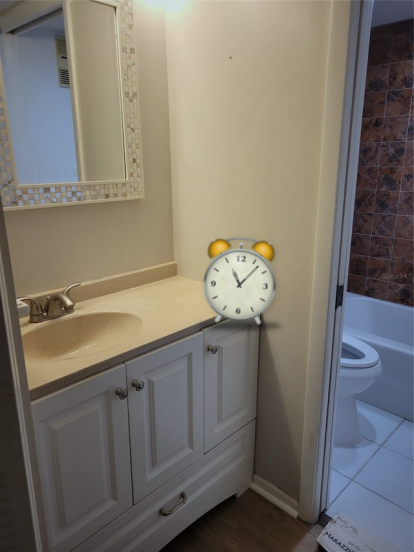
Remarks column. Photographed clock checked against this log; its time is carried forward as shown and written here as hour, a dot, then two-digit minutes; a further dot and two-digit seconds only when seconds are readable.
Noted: 11.07
